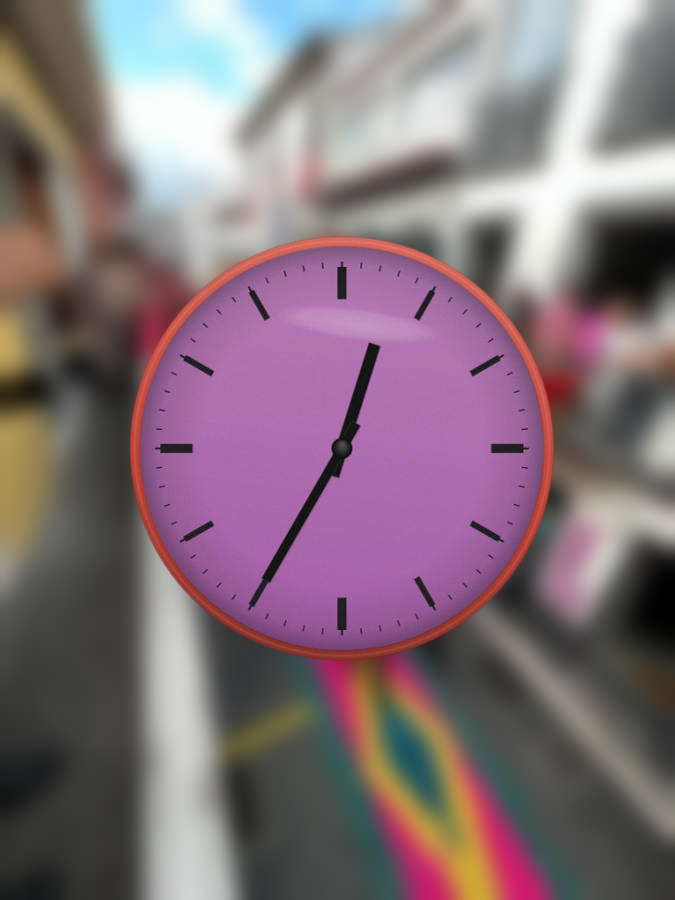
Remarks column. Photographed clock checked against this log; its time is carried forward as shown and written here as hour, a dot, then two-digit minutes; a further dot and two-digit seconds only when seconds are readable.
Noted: 12.35
